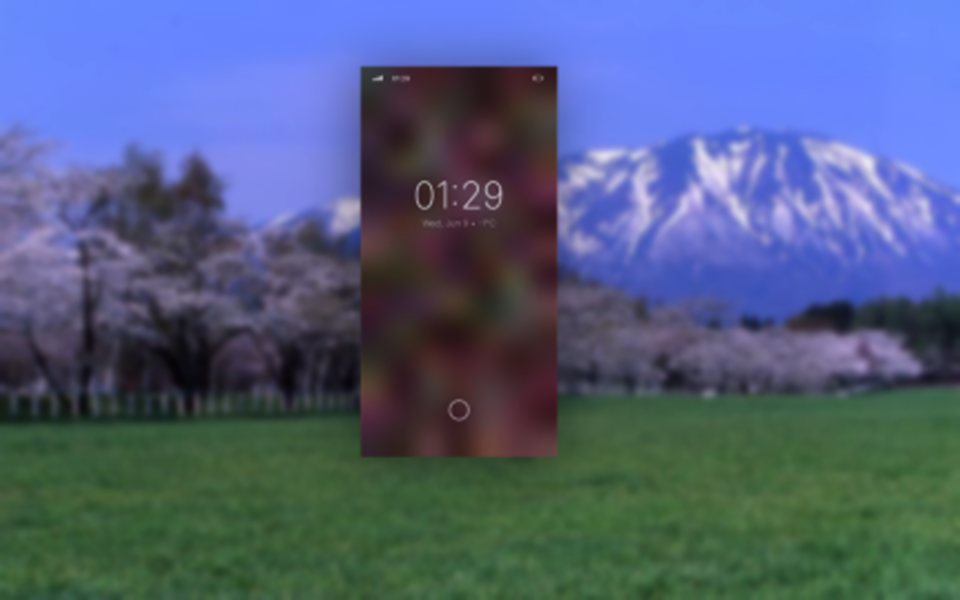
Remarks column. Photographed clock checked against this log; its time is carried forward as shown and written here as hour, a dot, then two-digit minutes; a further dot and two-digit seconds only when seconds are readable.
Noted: 1.29
